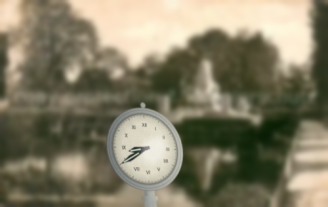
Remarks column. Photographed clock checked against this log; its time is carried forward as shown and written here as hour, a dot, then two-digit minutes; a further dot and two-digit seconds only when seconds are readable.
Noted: 8.40
